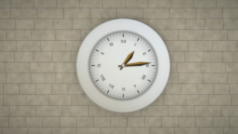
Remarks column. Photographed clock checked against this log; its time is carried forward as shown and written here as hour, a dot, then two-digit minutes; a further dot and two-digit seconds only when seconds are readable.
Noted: 1.14
